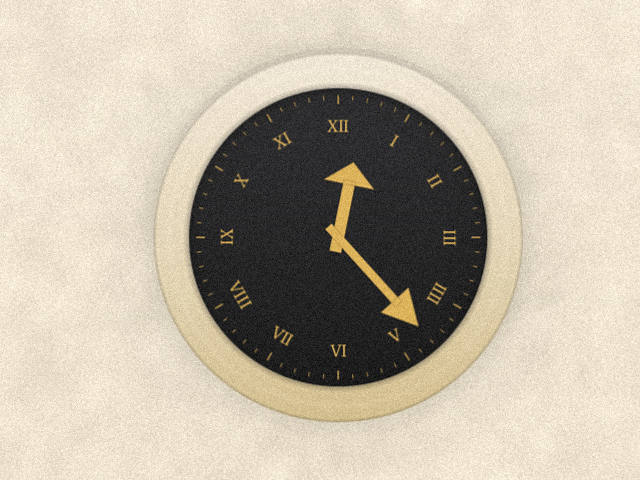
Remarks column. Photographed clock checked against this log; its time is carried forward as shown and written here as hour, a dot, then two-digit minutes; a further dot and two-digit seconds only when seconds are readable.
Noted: 12.23
